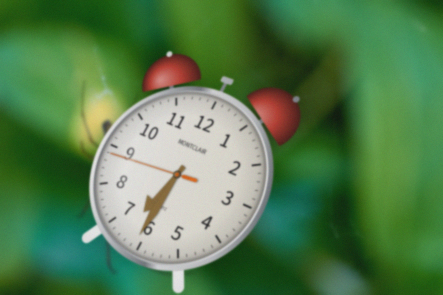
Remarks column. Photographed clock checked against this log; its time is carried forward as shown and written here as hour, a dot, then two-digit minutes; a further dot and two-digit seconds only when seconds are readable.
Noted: 6.30.44
